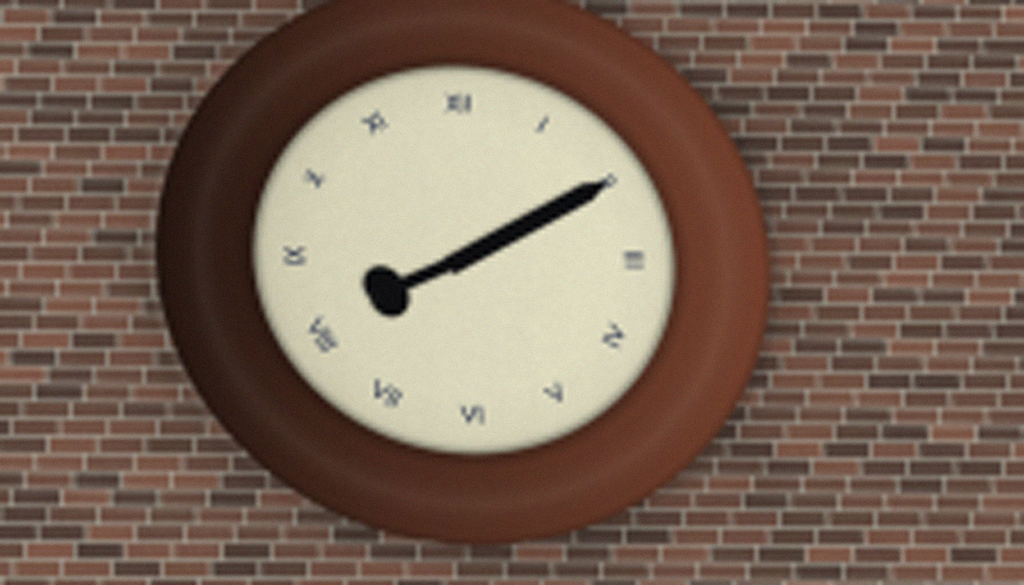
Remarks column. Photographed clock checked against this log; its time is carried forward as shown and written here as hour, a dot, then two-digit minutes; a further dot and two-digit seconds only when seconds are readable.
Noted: 8.10
